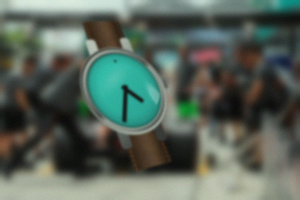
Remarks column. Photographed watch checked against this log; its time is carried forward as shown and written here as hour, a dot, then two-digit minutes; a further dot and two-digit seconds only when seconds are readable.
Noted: 4.34
